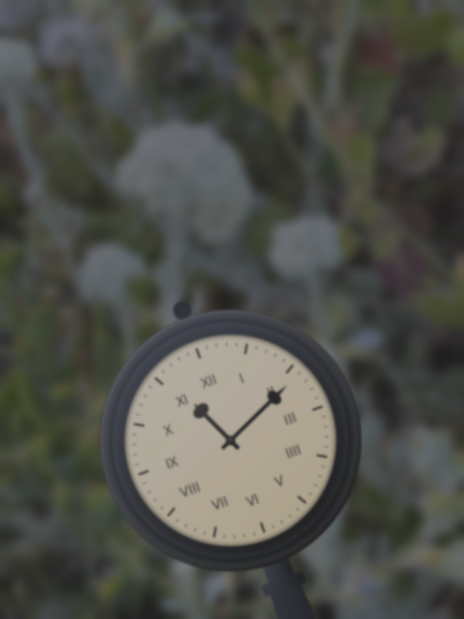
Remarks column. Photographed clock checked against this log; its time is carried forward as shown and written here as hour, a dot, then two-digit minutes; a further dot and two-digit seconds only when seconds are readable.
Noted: 11.11
